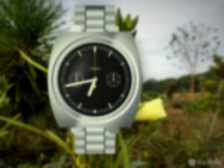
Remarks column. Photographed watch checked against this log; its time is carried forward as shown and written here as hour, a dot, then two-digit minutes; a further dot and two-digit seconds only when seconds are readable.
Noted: 6.43
